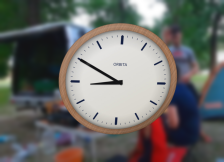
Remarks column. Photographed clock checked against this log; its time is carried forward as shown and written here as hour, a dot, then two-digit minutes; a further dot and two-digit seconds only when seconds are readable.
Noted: 8.50
